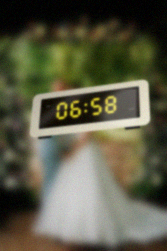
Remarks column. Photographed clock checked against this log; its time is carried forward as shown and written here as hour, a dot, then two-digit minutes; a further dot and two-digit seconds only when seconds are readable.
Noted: 6.58
